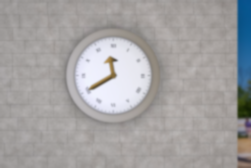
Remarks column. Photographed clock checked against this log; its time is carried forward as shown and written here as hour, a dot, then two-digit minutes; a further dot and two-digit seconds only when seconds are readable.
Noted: 11.40
